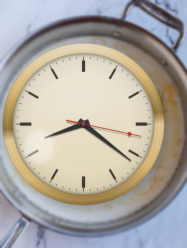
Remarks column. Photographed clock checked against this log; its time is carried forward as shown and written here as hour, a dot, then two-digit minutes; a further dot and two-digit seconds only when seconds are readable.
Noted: 8.21.17
